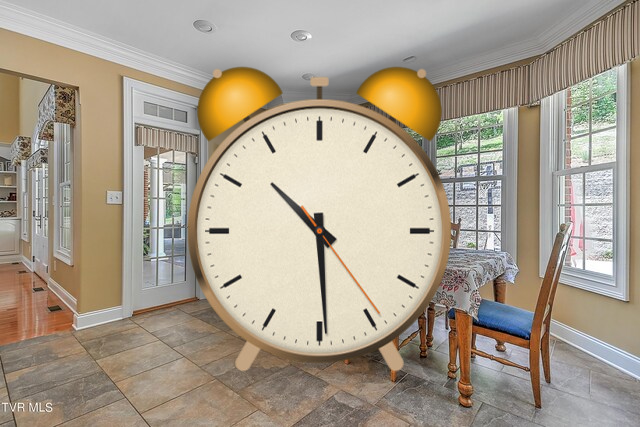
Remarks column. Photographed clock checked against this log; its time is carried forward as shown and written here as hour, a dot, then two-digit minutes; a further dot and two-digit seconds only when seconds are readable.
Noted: 10.29.24
